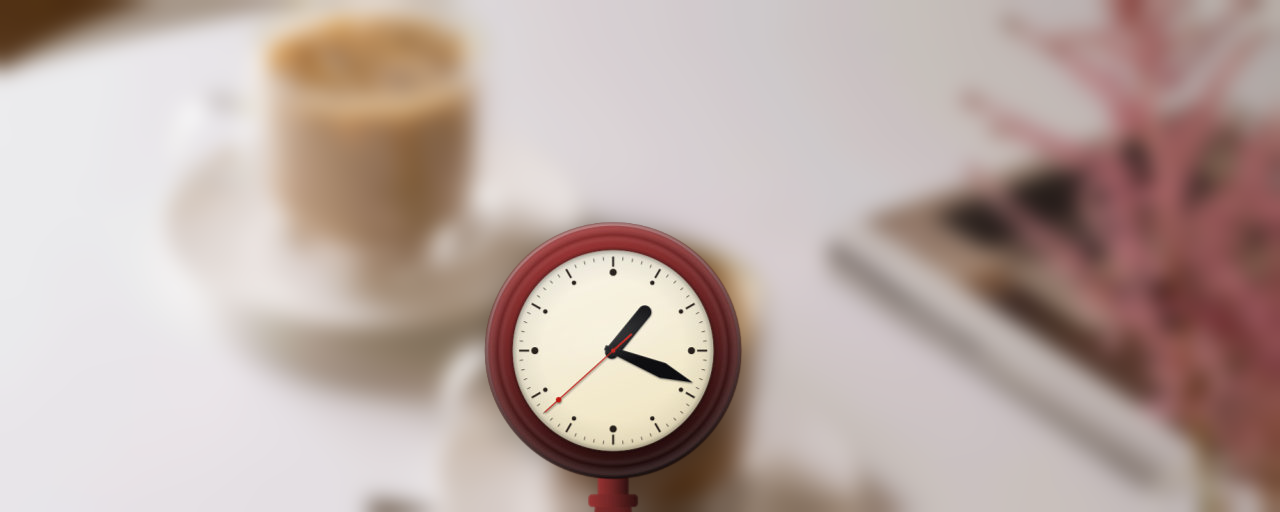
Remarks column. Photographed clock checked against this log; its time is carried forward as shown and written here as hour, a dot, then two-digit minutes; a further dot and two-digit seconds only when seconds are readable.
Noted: 1.18.38
